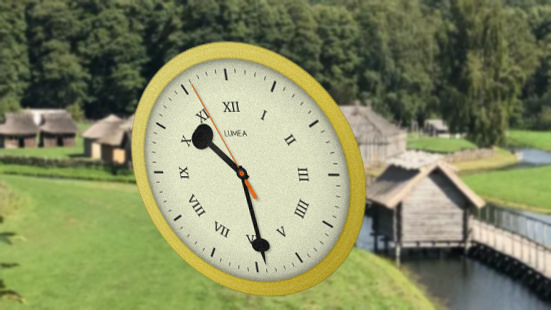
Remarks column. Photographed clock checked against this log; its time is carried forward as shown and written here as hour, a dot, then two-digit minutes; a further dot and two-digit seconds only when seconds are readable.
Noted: 10.28.56
